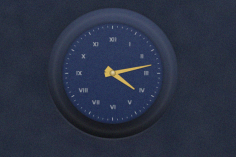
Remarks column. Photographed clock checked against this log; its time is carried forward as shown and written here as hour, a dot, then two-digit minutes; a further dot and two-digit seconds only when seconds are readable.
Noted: 4.13
